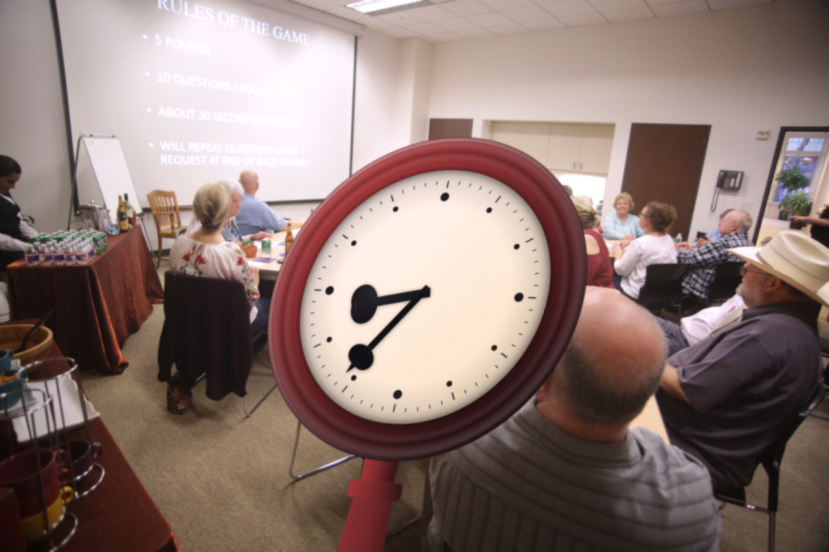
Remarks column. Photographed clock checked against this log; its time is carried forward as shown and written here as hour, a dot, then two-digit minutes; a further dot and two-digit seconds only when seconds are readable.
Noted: 8.36
